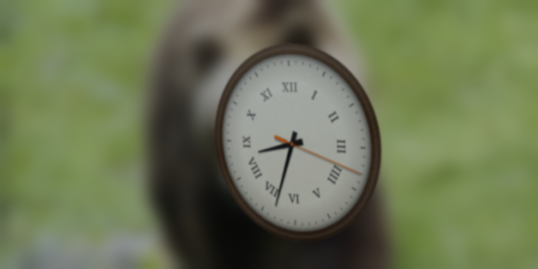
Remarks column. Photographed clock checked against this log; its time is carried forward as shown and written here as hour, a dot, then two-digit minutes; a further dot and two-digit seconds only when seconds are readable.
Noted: 8.33.18
